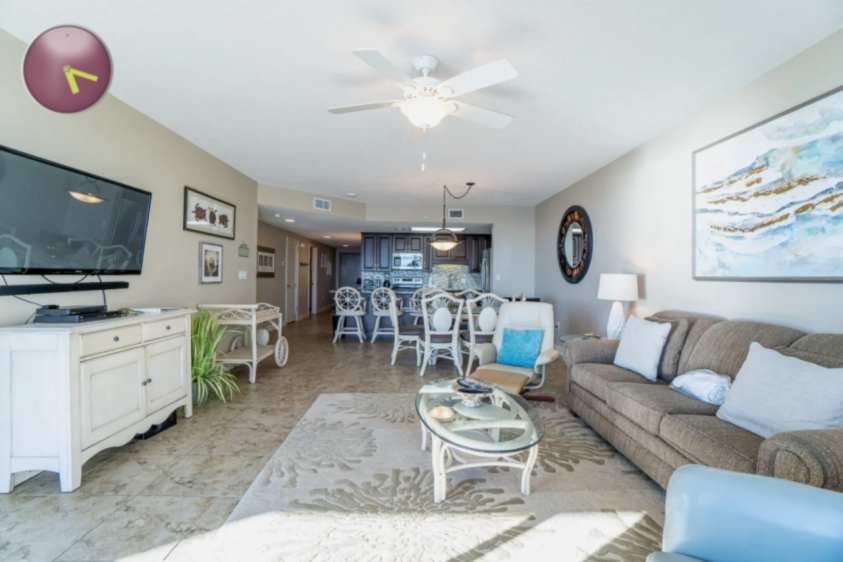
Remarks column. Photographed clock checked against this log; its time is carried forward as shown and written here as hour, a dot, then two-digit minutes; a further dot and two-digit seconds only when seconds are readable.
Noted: 5.18
